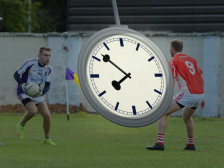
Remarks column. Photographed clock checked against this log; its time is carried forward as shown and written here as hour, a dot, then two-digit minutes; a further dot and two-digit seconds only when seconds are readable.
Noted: 7.52
